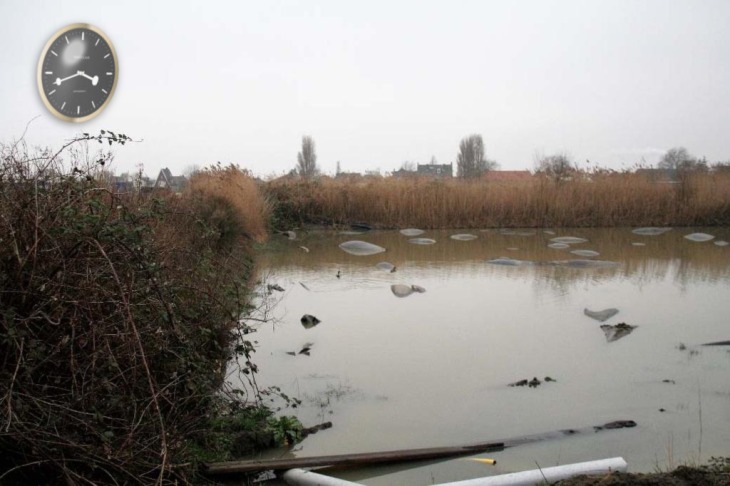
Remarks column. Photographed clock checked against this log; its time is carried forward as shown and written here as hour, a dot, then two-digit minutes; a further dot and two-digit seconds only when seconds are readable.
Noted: 3.42
